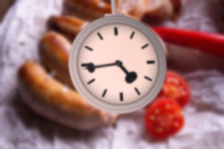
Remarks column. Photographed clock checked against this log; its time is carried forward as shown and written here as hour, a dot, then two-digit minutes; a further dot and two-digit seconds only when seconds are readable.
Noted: 4.44
